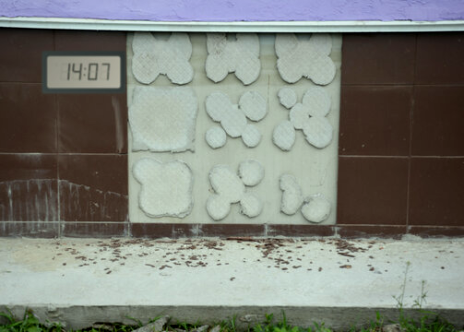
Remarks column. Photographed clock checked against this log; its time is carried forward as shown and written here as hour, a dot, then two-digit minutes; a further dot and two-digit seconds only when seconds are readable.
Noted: 14.07
